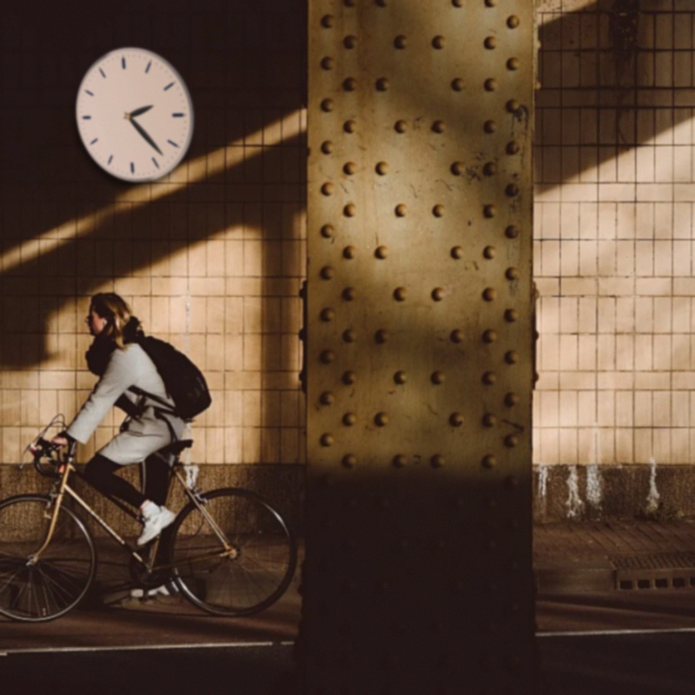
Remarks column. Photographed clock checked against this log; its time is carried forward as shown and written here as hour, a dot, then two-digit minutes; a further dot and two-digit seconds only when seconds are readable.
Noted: 2.23
